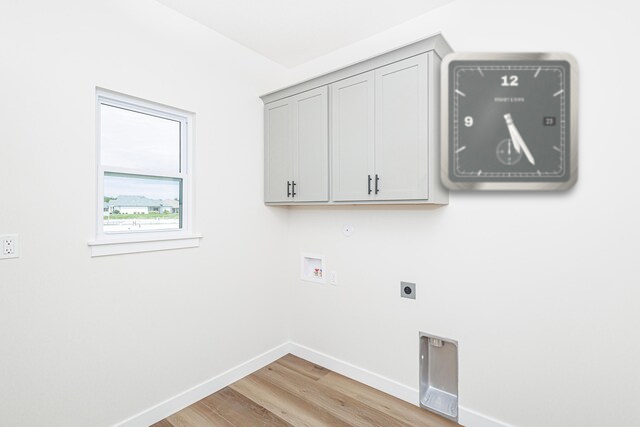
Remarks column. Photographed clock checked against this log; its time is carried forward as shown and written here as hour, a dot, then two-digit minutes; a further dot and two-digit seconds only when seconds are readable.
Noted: 5.25
